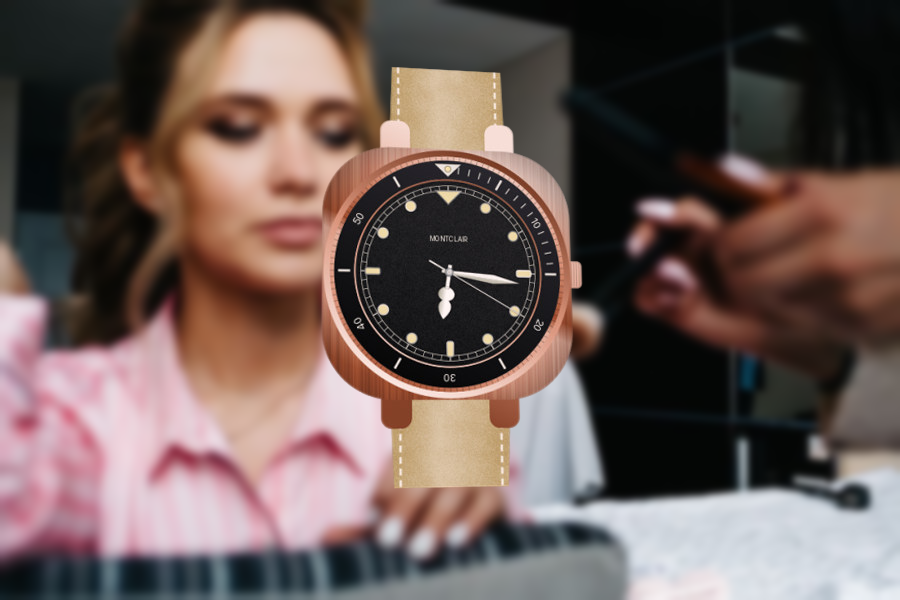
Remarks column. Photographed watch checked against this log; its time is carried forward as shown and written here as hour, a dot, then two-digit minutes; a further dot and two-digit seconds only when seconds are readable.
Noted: 6.16.20
